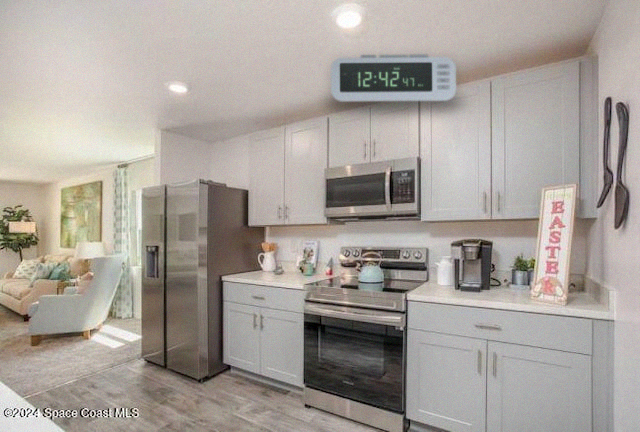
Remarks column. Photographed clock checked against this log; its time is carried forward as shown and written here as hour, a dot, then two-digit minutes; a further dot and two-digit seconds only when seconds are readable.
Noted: 12.42
